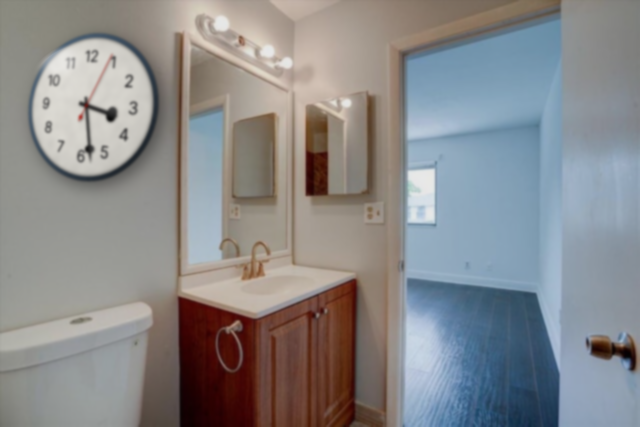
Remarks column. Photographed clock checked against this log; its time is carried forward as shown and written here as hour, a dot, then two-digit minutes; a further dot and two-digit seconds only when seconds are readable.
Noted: 3.28.04
